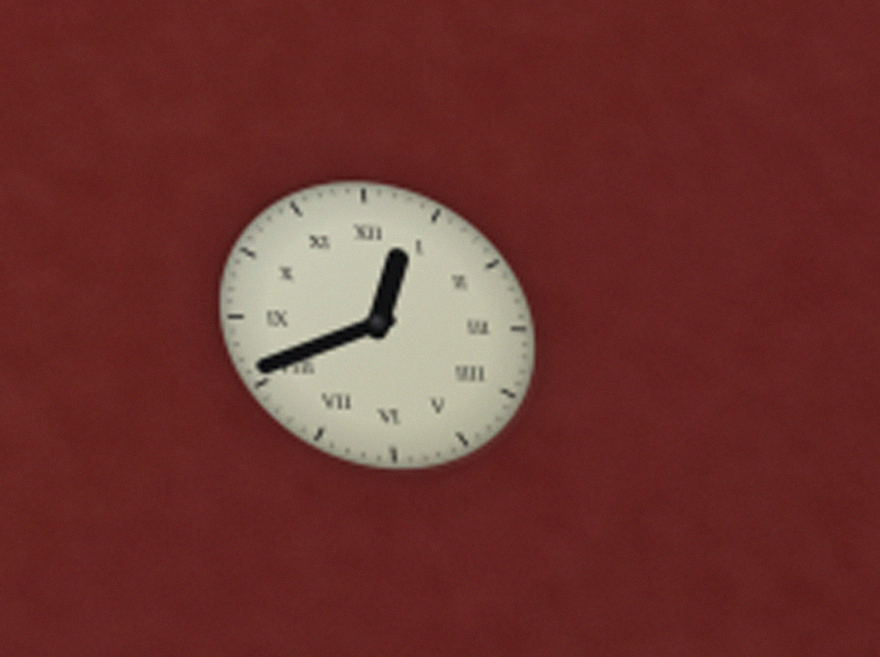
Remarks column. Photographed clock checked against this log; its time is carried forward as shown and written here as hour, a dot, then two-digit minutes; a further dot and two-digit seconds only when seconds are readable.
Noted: 12.41
